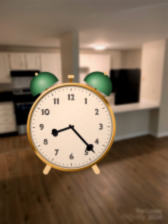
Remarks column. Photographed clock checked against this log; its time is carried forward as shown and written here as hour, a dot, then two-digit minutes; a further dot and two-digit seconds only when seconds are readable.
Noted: 8.23
